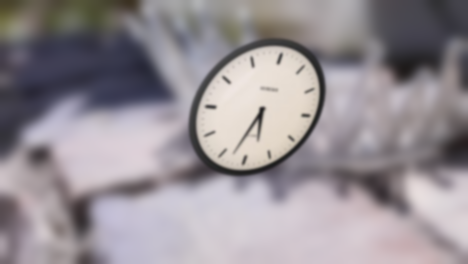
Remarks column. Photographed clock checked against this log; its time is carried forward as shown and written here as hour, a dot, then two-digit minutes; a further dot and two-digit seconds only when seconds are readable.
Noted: 5.33
